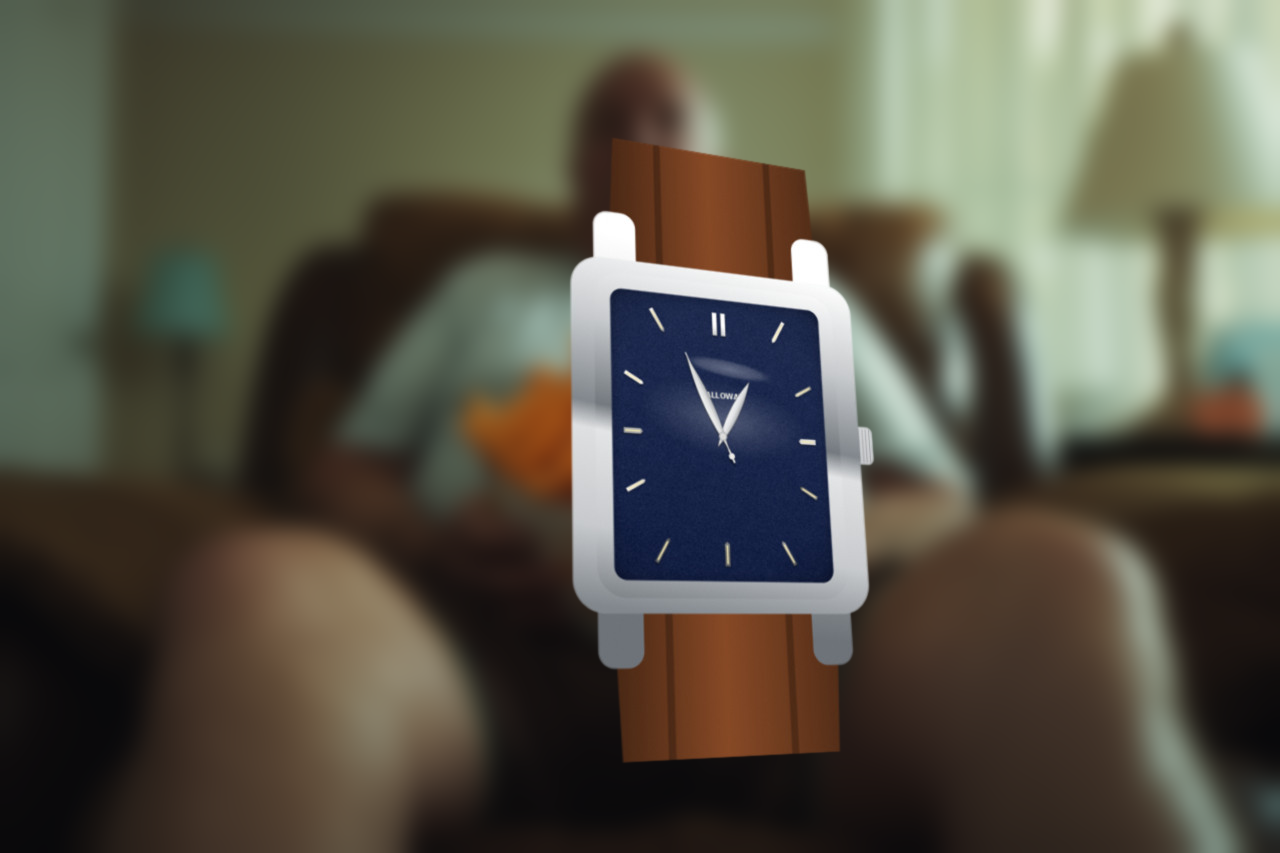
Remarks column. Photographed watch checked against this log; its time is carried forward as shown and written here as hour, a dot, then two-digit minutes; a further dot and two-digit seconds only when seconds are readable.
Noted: 12.55.56
